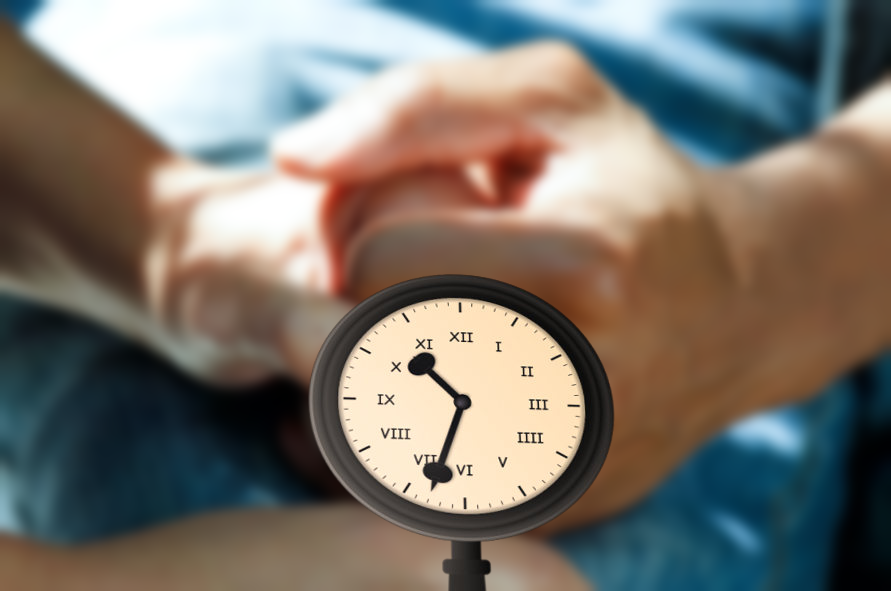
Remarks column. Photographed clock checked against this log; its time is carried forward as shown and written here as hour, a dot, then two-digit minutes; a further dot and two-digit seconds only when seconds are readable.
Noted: 10.33
